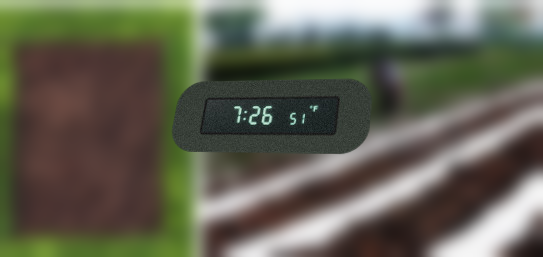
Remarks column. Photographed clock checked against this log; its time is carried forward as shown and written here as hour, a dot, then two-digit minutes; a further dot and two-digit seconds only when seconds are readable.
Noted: 7.26
